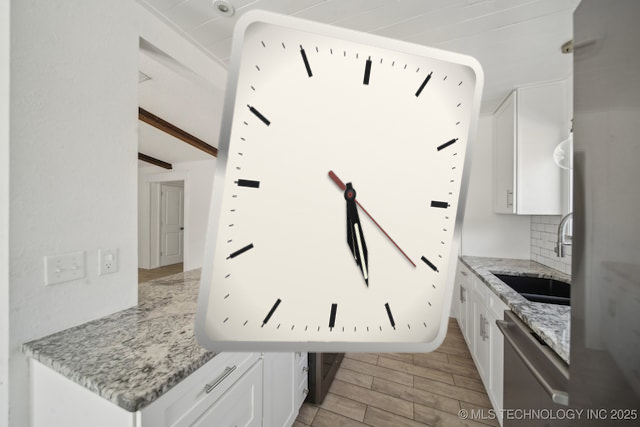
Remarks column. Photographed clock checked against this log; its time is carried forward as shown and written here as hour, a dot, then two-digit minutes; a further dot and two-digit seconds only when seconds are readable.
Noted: 5.26.21
